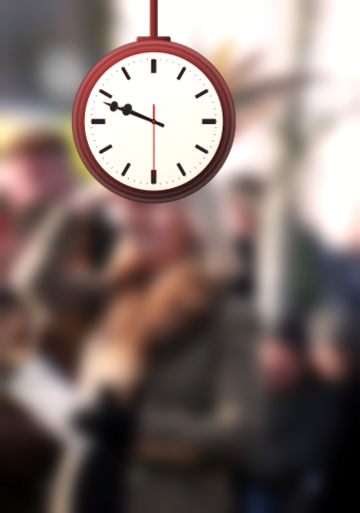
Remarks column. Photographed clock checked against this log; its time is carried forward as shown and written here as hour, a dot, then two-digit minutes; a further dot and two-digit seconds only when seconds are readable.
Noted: 9.48.30
